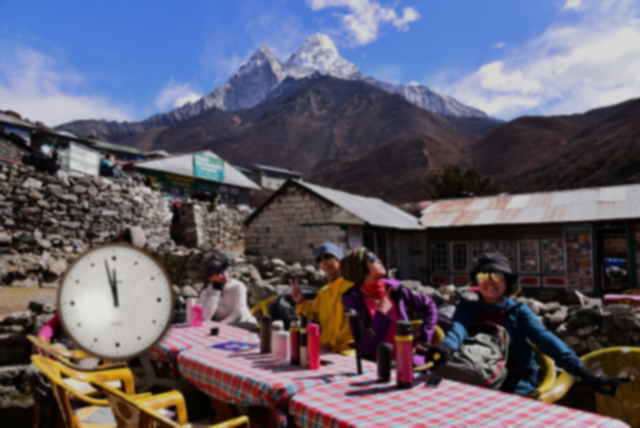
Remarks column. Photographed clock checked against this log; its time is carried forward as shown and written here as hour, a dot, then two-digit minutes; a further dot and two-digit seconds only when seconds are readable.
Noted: 11.58
